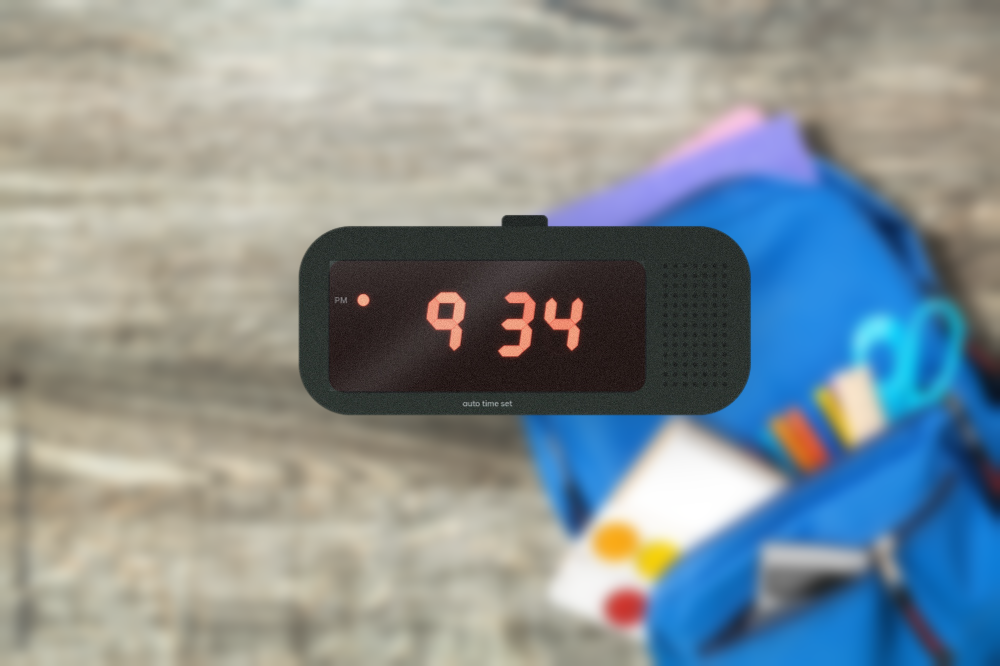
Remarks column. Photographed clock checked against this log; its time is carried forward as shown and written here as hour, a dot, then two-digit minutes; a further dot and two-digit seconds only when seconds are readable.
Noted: 9.34
